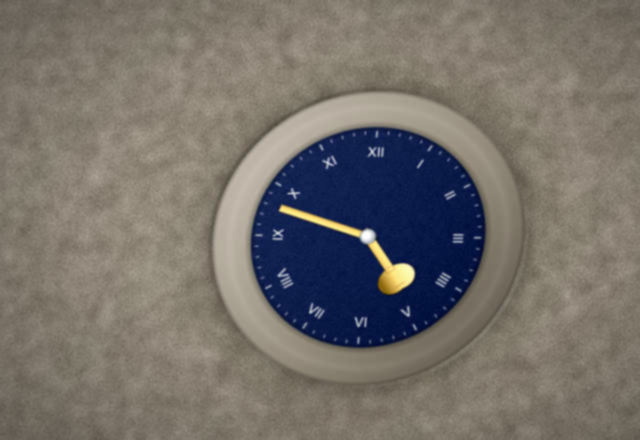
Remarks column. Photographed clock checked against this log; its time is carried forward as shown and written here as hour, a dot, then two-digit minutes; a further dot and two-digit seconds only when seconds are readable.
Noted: 4.48
